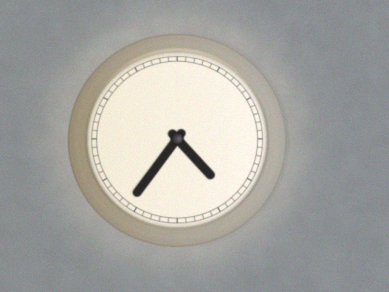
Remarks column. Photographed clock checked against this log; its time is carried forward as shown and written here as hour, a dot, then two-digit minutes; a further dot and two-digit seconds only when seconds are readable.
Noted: 4.36
